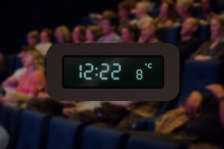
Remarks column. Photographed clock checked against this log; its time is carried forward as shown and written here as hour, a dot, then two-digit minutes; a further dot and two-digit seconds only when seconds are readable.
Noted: 12.22
